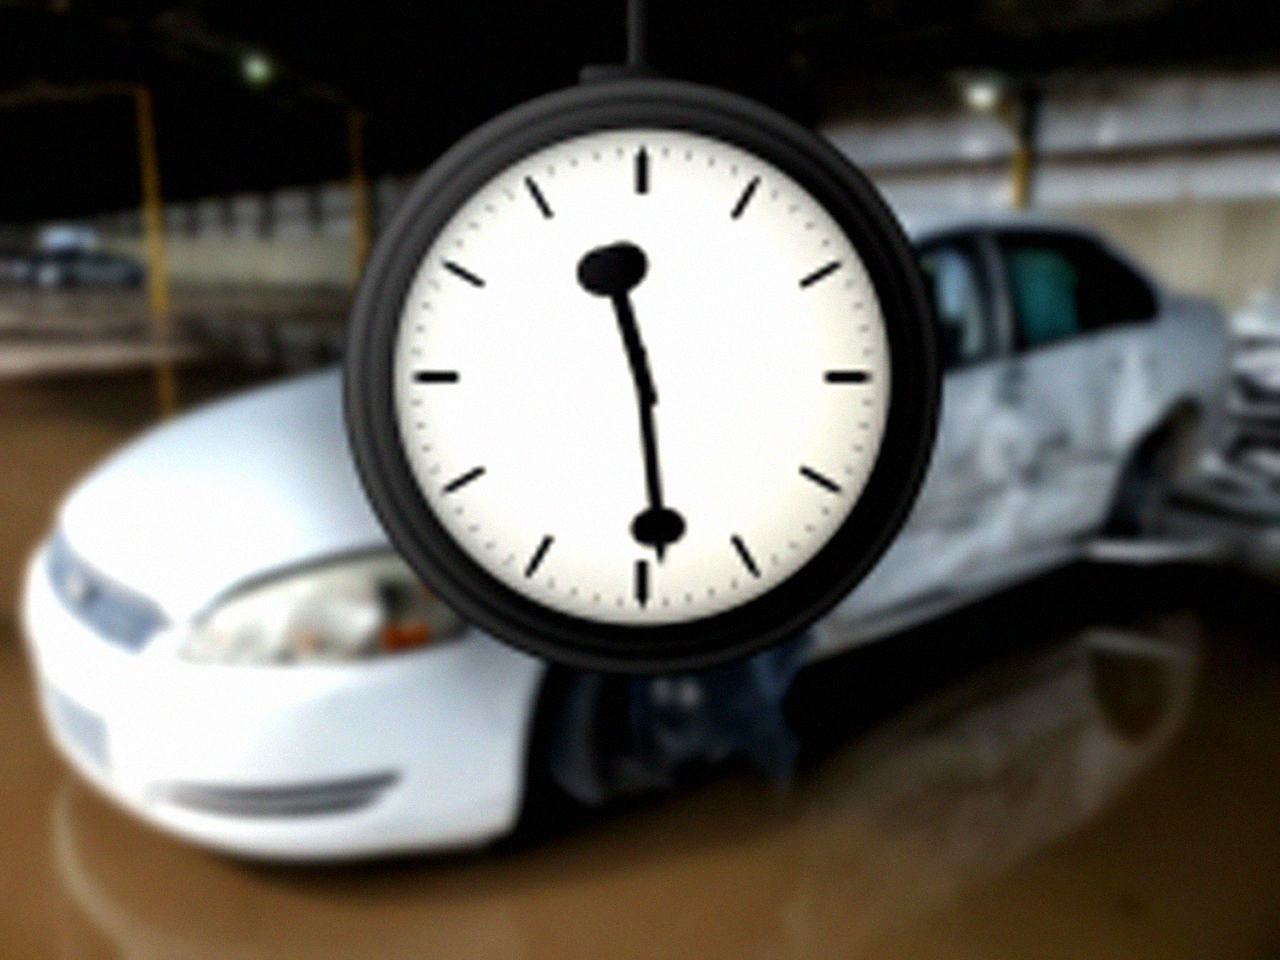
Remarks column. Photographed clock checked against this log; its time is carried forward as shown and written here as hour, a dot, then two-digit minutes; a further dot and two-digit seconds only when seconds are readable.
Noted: 11.29
